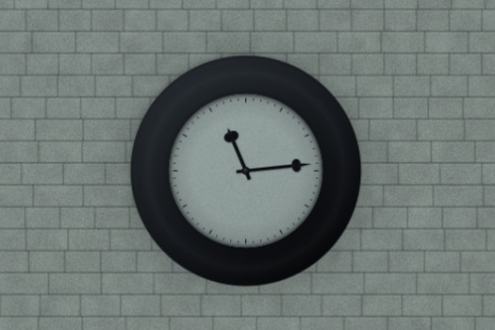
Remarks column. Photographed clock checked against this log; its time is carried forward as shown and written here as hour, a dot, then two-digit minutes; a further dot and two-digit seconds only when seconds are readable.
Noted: 11.14
